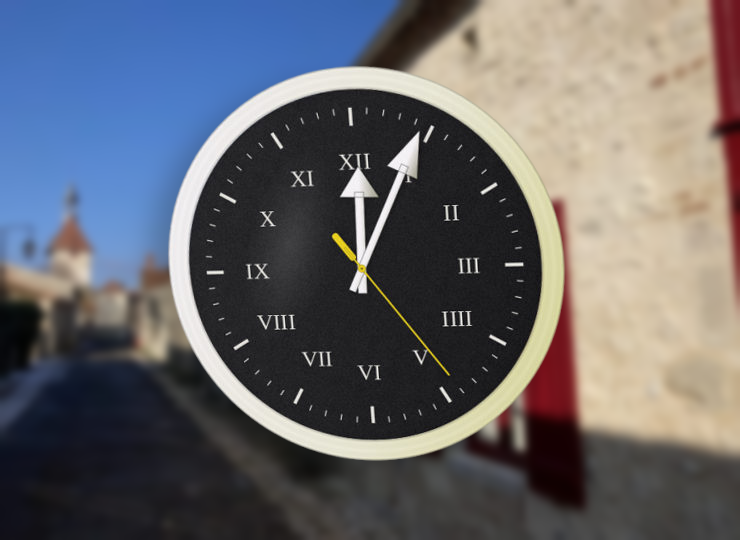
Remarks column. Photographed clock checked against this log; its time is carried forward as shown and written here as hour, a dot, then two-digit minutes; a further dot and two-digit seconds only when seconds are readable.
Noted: 12.04.24
